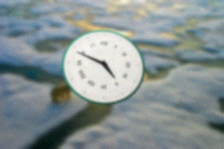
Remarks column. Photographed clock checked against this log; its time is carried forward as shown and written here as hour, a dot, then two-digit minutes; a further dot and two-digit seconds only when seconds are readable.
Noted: 4.49
